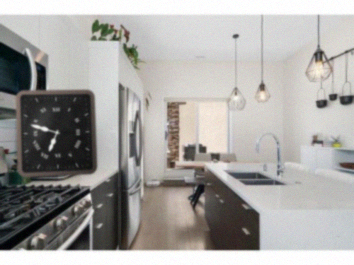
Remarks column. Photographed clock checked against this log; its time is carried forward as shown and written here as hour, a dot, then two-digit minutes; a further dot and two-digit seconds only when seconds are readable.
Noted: 6.48
